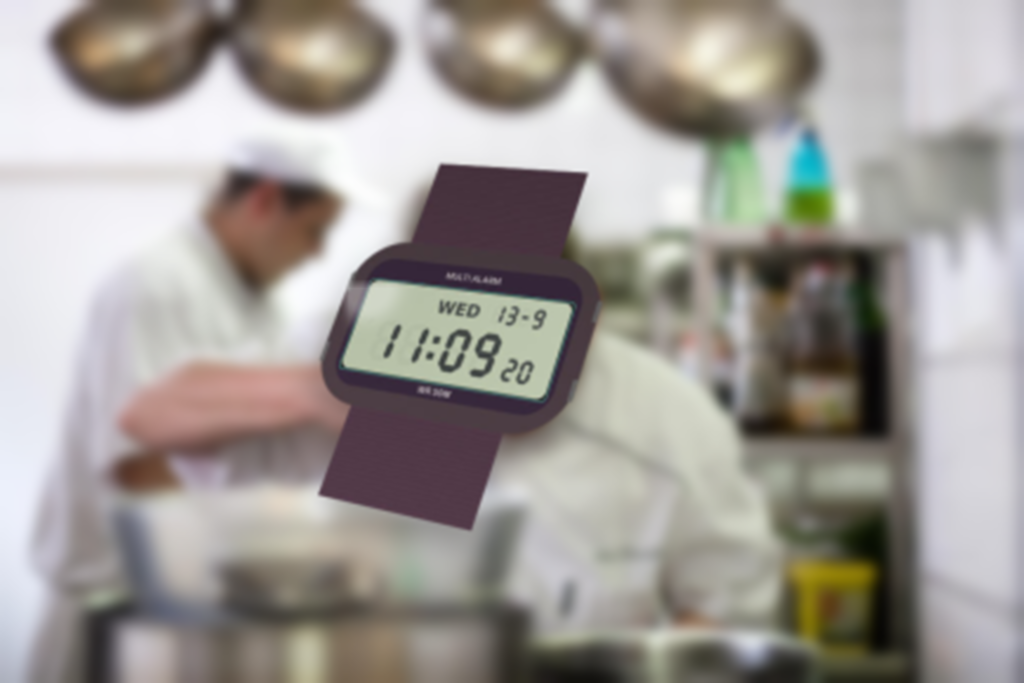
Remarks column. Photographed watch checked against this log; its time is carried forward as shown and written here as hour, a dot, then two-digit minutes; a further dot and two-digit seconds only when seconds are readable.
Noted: 11.09.20
